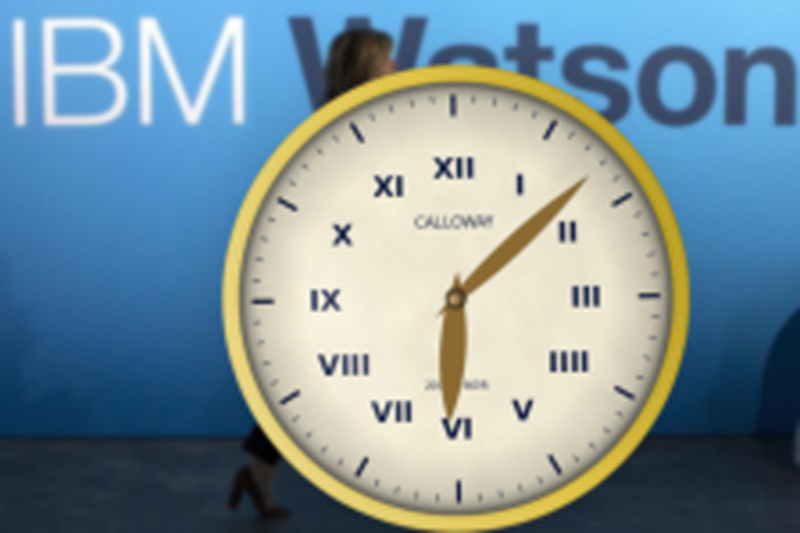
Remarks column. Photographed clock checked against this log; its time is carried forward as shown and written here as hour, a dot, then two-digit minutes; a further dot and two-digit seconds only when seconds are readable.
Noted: 6.08
